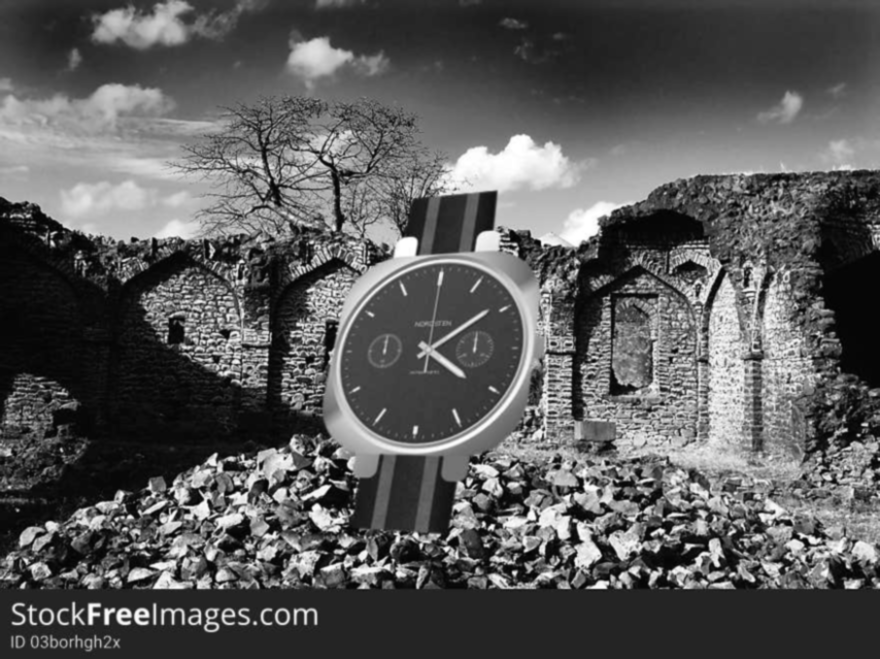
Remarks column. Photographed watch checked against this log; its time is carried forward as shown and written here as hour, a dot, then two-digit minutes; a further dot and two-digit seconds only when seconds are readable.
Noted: 4.09
